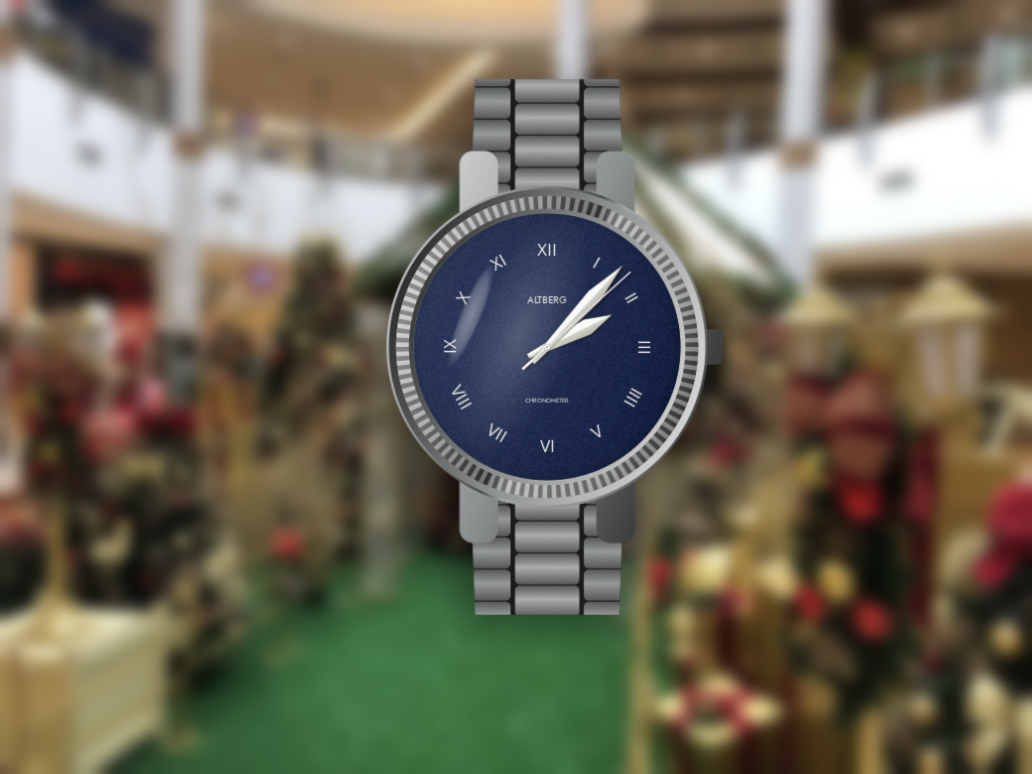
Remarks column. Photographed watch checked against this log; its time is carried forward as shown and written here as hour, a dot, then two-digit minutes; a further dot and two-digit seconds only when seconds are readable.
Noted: 2.07.08
